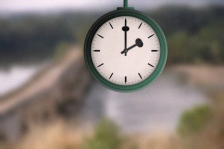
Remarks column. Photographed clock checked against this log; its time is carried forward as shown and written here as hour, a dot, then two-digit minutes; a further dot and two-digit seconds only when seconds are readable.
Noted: 2.00
